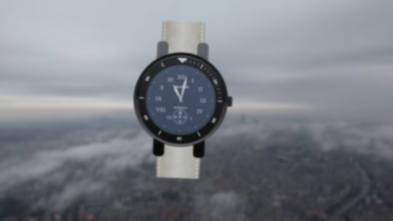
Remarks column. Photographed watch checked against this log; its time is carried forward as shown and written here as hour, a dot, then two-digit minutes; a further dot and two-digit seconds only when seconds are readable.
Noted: 11.02
